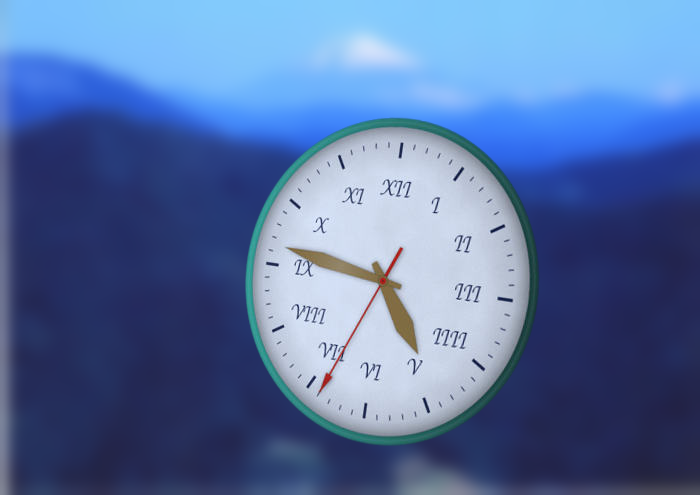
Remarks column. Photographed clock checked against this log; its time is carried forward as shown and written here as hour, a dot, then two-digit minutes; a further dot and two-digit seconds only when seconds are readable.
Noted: 4.46.34
